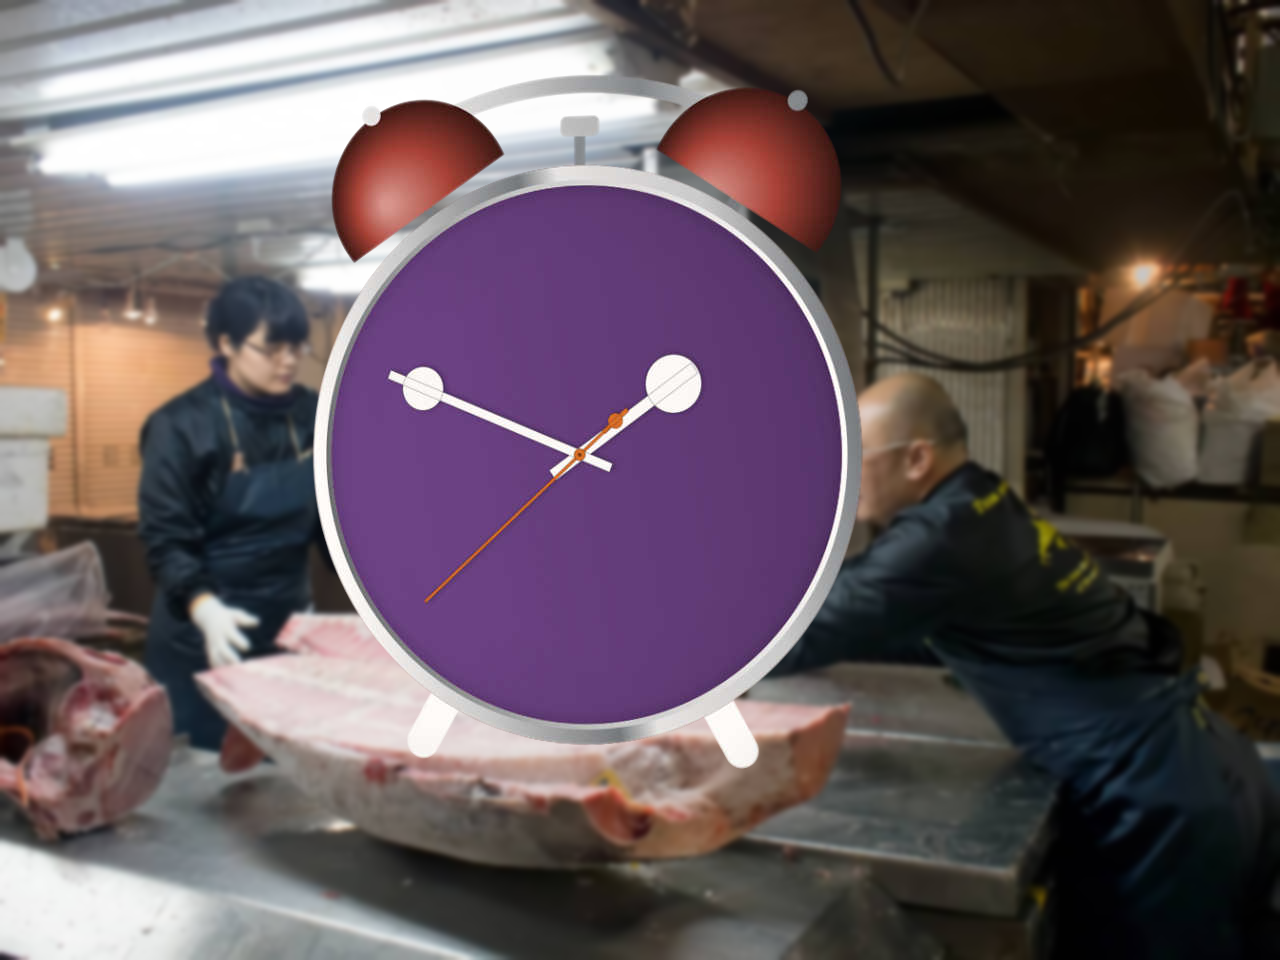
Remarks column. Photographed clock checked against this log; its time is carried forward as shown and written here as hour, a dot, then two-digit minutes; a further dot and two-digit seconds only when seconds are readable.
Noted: 1.48.38
